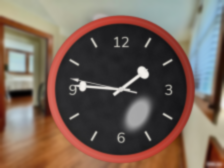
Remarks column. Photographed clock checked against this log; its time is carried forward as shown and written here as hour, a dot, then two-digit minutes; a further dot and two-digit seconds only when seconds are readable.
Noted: 1.45.47
